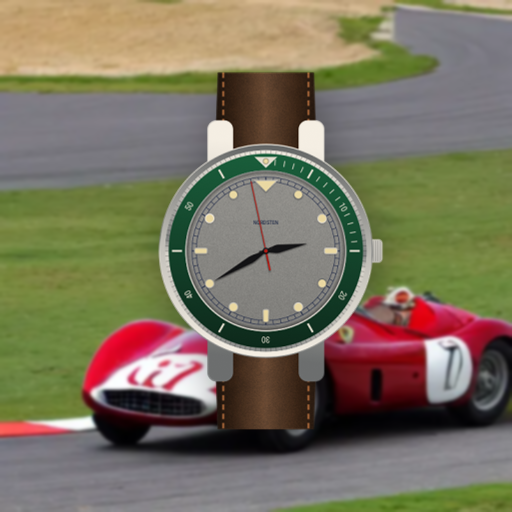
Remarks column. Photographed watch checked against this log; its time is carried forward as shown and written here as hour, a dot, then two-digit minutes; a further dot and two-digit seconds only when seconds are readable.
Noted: 2.39.58
